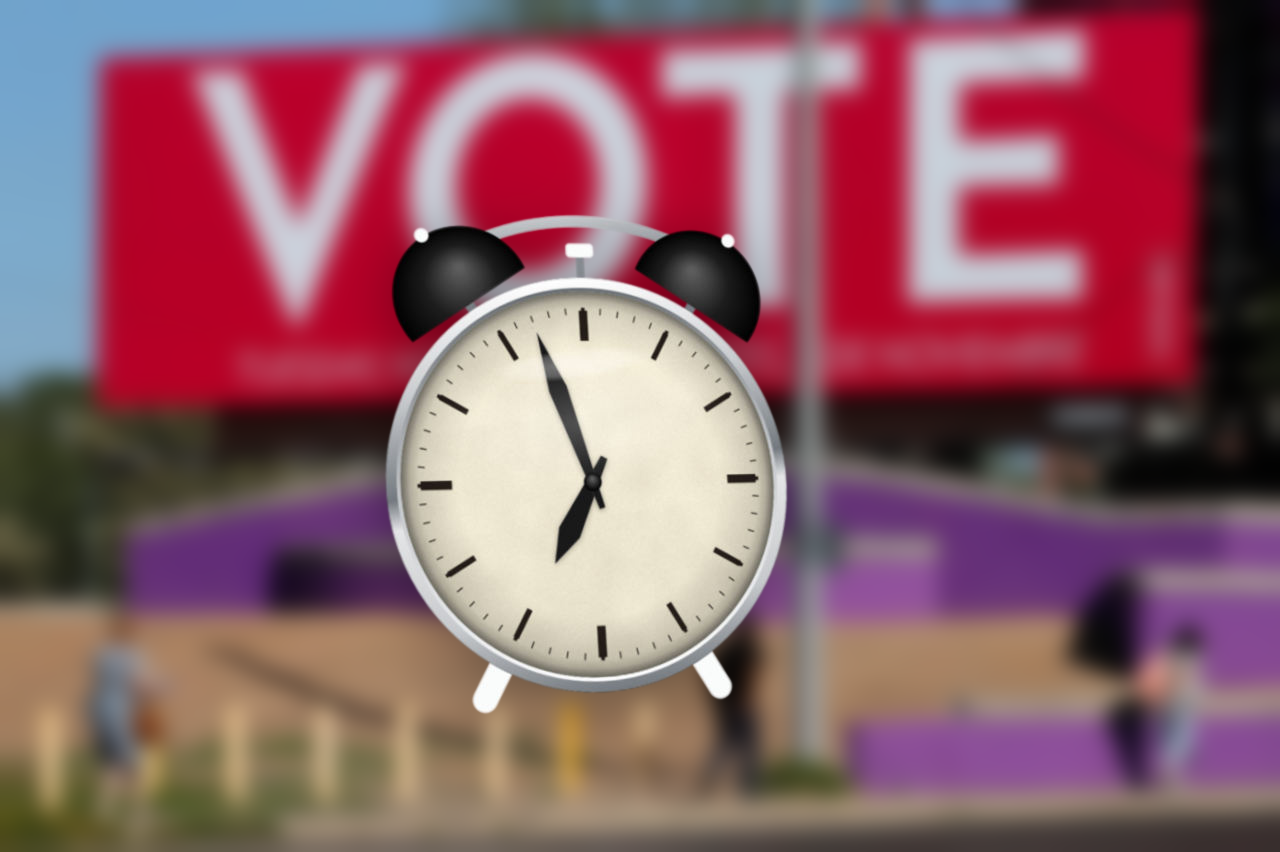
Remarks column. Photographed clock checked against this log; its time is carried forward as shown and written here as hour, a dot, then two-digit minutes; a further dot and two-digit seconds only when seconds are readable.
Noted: 6.57
